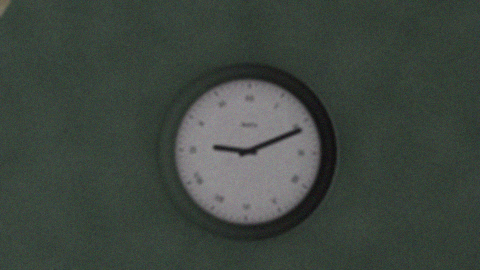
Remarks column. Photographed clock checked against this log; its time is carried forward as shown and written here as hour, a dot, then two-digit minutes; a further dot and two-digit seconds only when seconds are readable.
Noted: 9.11
